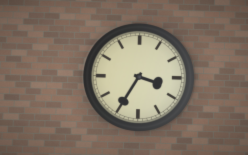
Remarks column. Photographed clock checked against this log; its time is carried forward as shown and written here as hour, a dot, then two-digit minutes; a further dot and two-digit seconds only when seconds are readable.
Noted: 3.35
